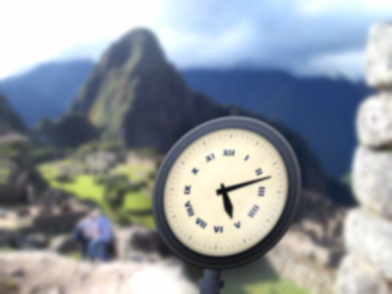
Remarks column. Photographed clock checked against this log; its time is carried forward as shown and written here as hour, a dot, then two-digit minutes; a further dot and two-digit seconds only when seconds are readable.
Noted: 5.12
